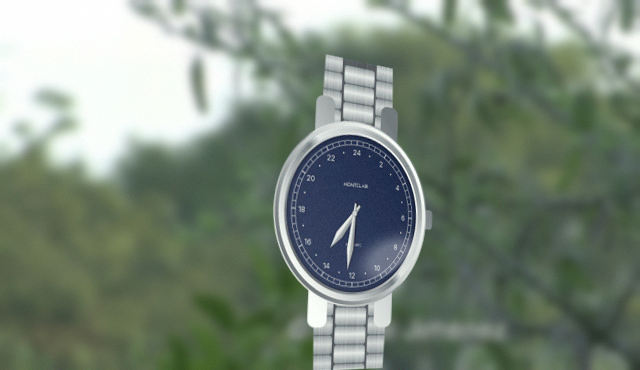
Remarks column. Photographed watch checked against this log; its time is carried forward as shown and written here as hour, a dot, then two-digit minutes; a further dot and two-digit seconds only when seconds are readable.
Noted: 14.31
